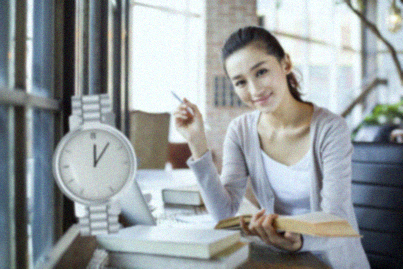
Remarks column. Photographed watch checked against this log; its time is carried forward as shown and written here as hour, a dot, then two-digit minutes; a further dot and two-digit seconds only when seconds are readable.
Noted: 12.06
